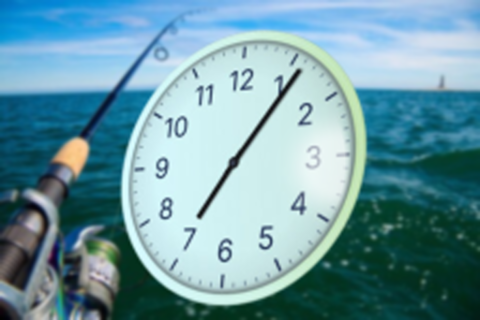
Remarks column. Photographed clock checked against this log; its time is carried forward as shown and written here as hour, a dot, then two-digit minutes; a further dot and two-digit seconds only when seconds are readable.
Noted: 7.06
